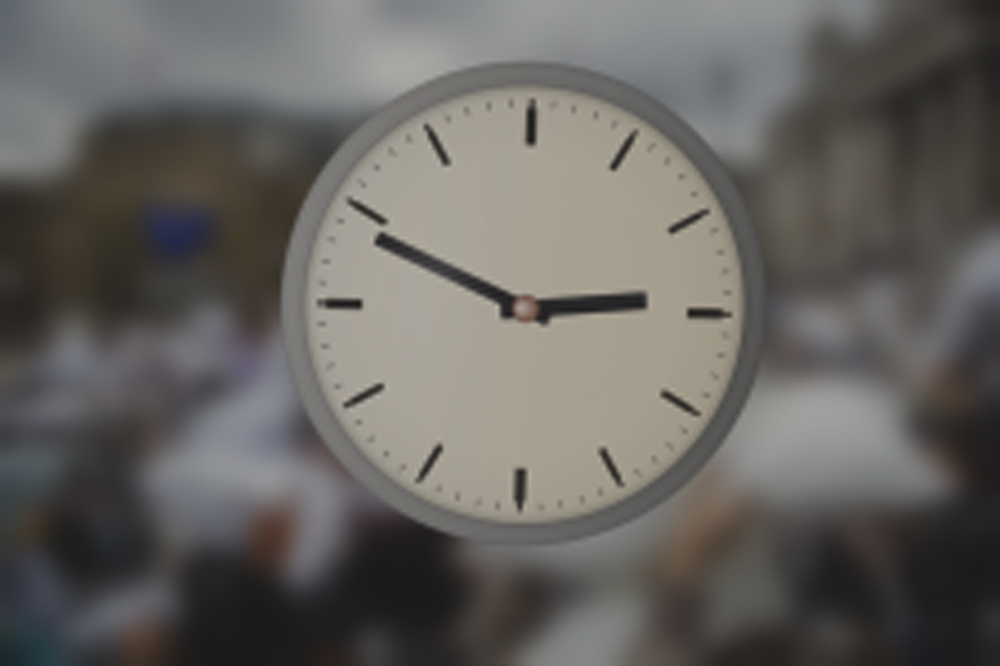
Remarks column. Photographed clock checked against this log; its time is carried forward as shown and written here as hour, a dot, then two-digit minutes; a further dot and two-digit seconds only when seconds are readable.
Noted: 2.49
